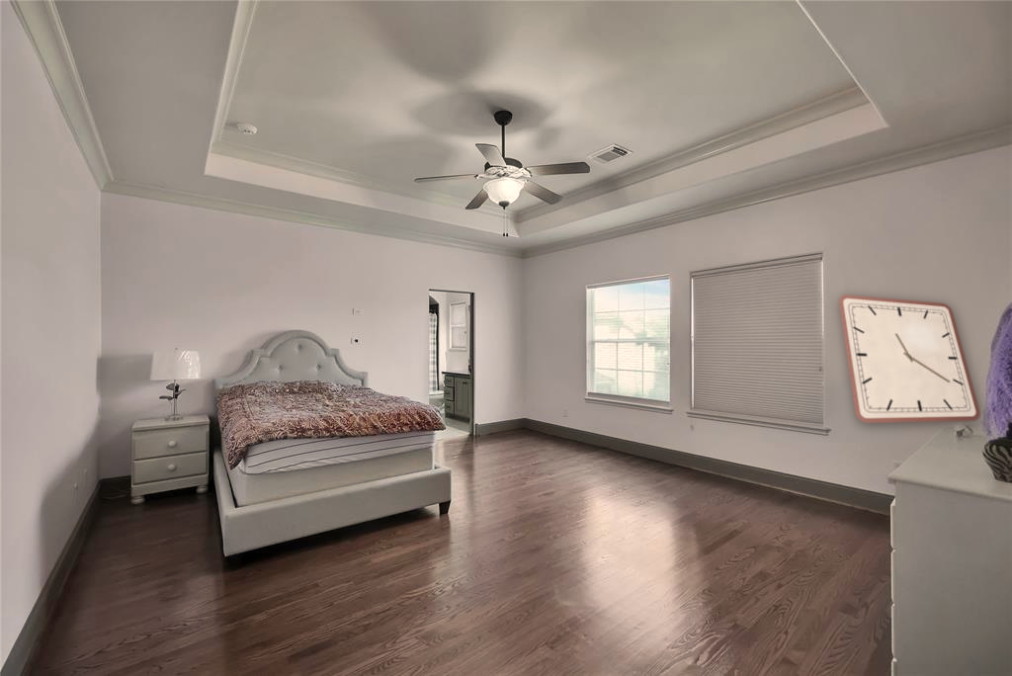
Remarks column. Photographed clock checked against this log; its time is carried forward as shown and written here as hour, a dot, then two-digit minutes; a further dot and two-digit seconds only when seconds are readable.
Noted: 11.21
